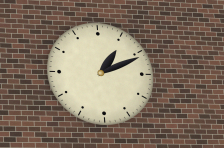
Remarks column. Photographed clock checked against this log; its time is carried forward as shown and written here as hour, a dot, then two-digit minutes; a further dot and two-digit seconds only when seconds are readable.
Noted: 1.11
